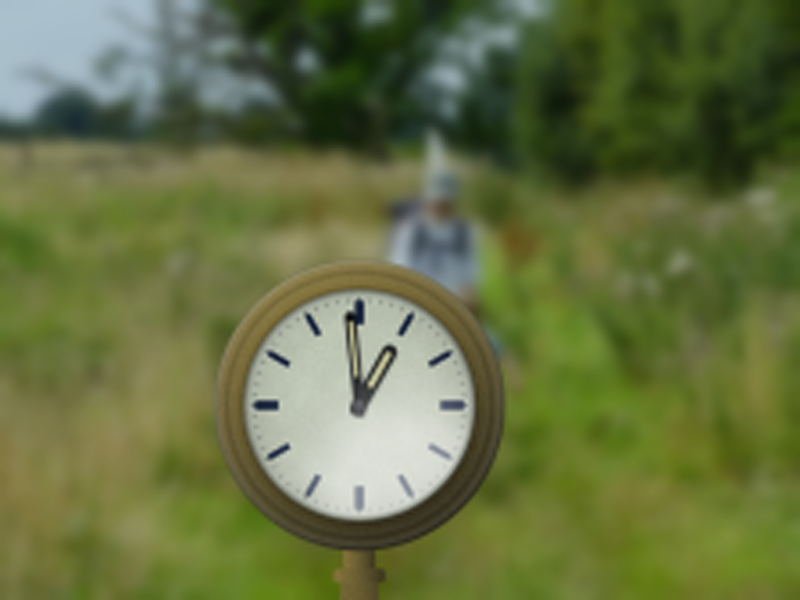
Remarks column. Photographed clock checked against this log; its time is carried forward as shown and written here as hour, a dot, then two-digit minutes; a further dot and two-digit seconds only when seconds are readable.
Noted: 12.59
